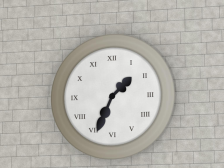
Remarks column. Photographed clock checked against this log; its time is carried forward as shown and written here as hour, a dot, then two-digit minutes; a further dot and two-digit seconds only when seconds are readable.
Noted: 1.34
